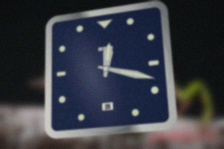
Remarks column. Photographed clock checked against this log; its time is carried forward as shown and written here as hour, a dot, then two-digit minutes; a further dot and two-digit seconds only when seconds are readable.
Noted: 12.18
